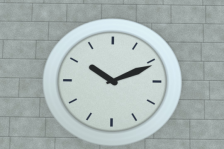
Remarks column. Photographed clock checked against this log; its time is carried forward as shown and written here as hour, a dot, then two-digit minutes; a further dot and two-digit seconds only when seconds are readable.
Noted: 10.11
